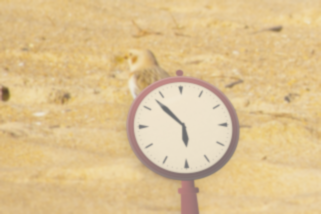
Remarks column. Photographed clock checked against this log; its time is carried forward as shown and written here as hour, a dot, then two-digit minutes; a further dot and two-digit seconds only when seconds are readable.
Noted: 5.53
